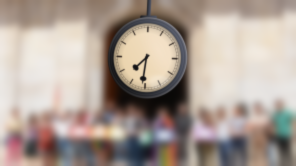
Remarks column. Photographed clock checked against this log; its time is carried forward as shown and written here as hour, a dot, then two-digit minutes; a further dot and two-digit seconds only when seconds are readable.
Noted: 7.31
